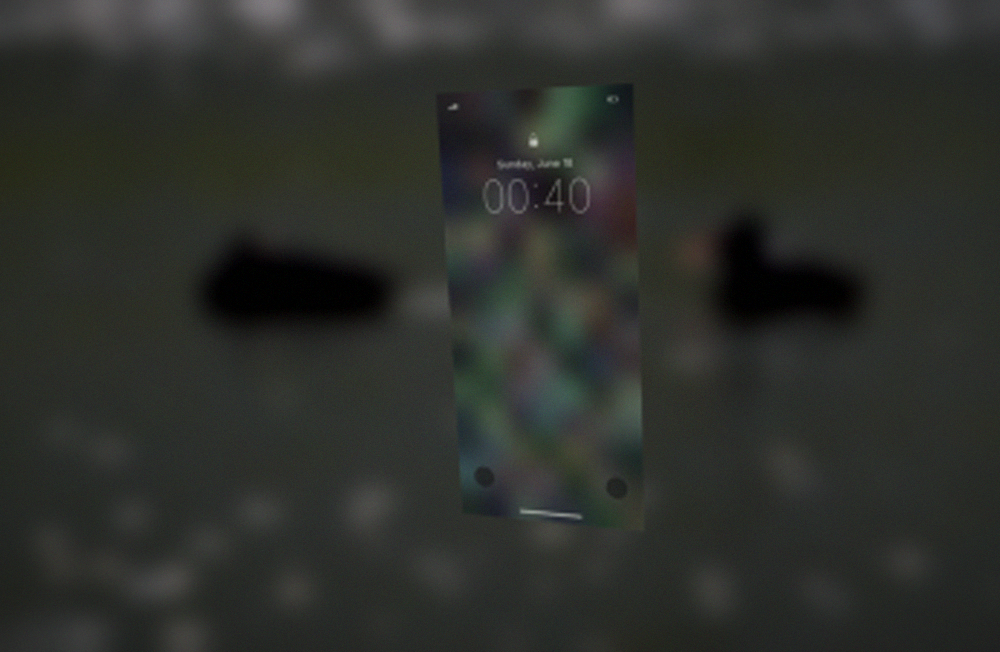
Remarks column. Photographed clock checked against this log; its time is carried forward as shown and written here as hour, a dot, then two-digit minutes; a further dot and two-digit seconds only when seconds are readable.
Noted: 0.40
